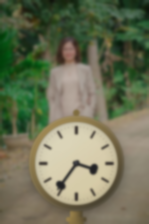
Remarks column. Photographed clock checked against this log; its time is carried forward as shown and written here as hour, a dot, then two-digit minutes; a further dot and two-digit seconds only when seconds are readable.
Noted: 3.36
